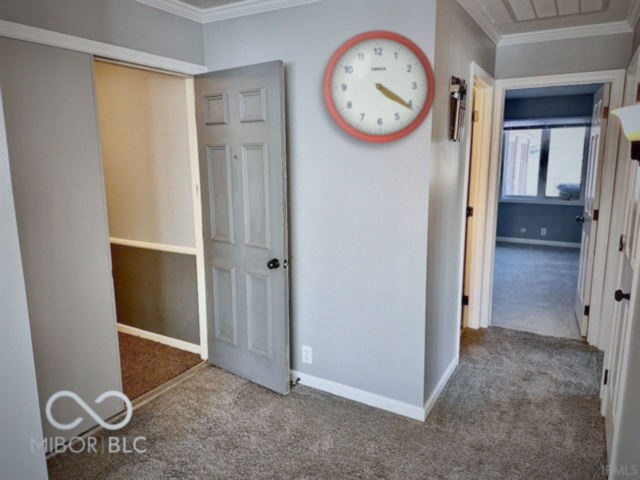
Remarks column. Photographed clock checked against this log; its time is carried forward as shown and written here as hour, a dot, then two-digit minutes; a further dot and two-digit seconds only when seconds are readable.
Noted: 4.21
